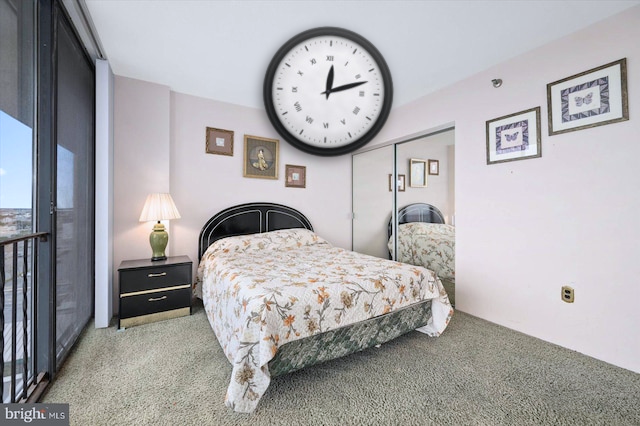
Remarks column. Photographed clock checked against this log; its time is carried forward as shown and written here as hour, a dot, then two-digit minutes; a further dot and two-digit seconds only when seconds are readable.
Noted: 12.12
